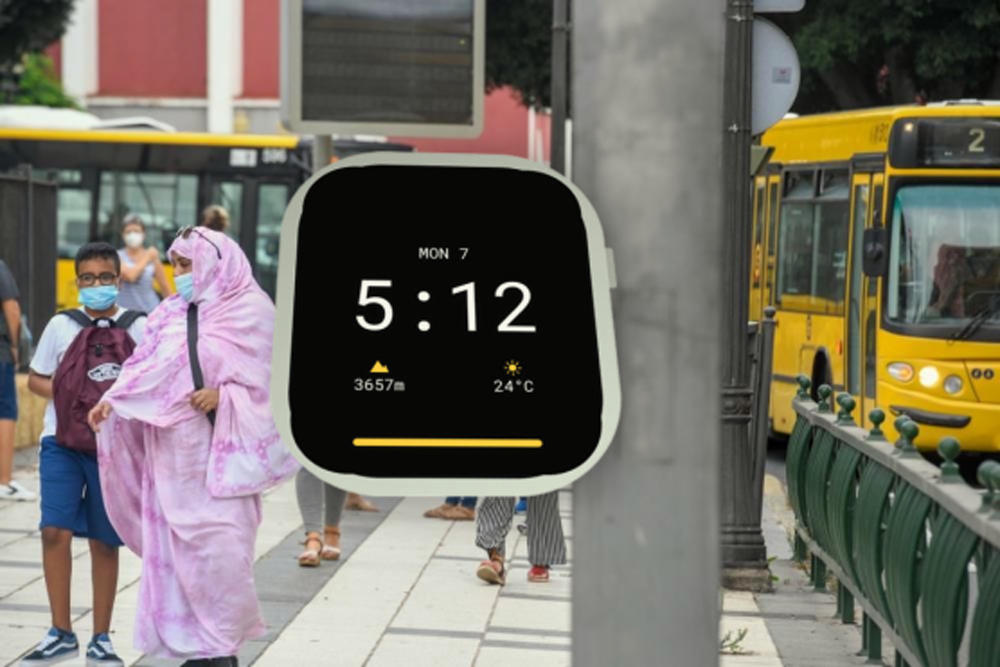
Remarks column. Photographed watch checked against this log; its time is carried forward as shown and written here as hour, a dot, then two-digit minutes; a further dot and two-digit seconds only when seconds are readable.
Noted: 5.12
